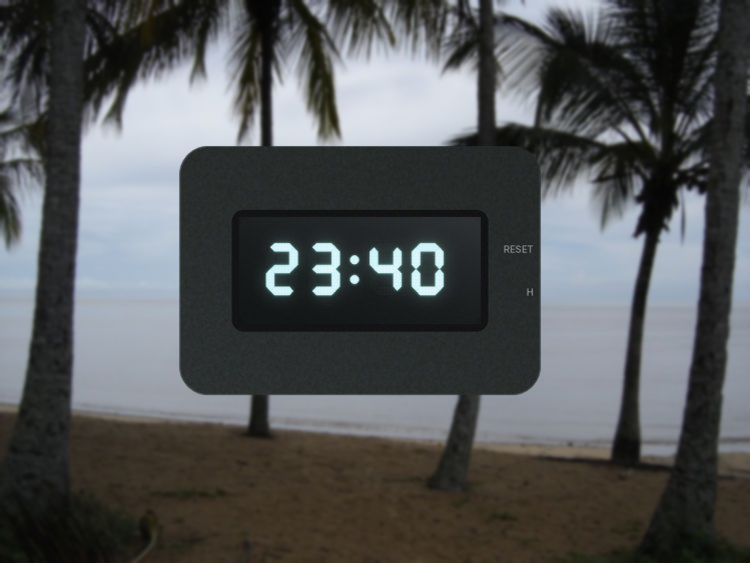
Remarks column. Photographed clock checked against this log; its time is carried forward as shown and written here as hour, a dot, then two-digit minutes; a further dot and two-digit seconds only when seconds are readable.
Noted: 23.40
